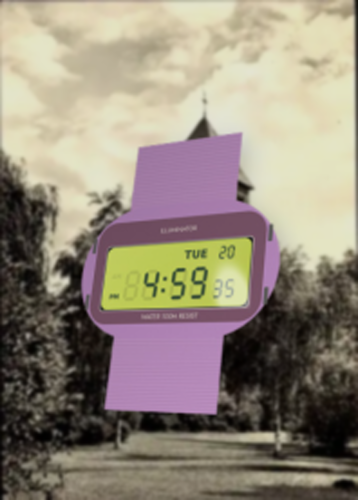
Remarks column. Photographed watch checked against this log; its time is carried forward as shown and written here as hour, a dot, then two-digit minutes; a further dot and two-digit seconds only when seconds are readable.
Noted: 4.59.35
